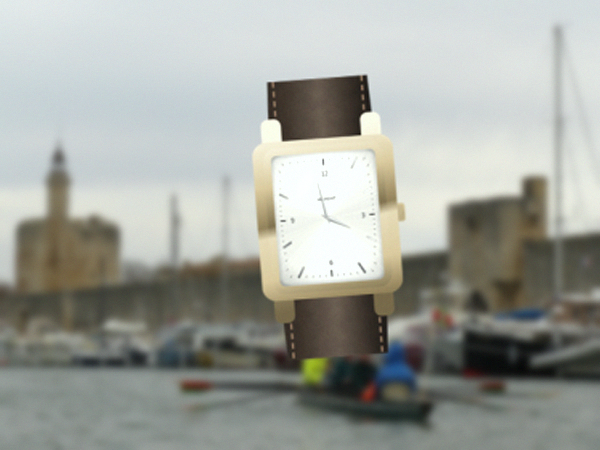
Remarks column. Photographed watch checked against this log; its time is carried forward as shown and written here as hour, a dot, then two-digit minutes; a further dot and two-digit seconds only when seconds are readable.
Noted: 3.58
